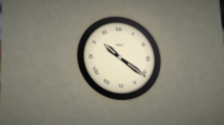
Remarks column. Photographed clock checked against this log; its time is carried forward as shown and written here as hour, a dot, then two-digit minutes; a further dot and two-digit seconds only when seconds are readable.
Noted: 10.21
